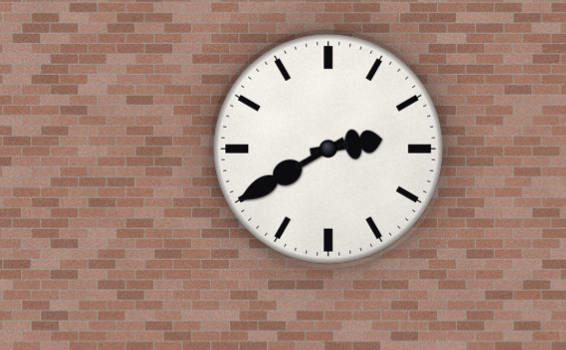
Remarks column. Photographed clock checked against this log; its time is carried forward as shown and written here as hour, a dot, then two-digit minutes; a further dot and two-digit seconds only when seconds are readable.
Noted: 2.40
